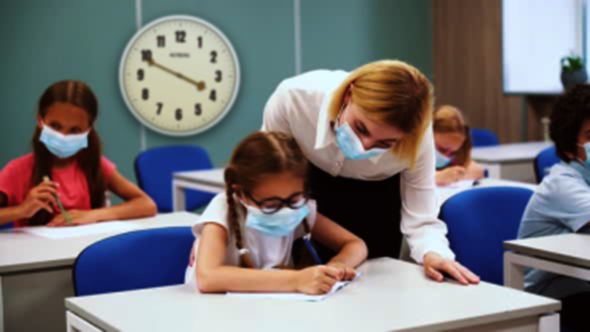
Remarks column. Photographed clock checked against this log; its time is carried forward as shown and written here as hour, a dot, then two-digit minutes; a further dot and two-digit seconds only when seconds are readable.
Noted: 3.49
